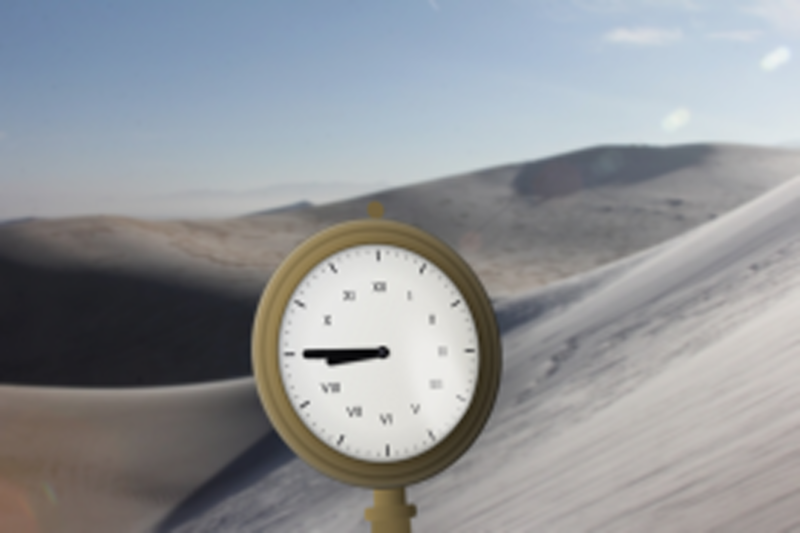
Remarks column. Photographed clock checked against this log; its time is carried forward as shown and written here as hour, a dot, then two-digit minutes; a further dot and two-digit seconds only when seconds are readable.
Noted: 8.45
